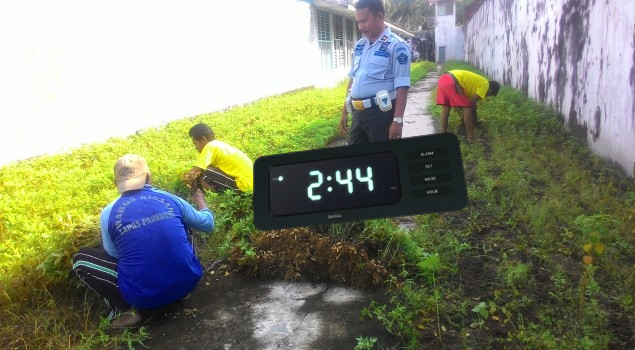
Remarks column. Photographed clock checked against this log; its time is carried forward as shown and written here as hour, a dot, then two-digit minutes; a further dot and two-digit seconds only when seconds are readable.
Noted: 2.44
